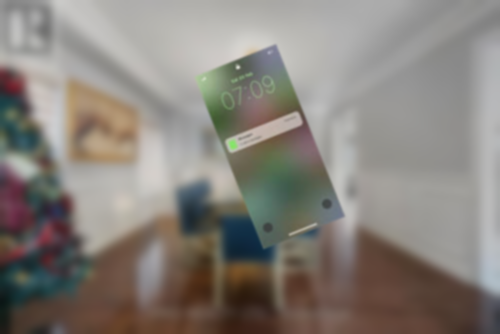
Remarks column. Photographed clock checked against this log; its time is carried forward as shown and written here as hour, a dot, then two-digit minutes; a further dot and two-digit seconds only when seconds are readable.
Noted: 7.09
